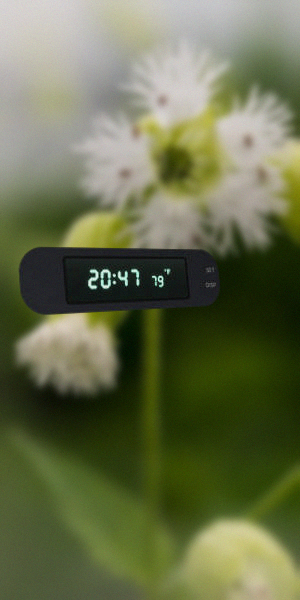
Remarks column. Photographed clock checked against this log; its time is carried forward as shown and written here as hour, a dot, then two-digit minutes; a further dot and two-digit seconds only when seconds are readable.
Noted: 20.47
